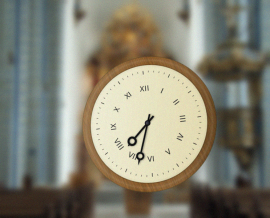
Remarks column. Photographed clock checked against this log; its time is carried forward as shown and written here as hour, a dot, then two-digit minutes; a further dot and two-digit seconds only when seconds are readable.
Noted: 7.33
